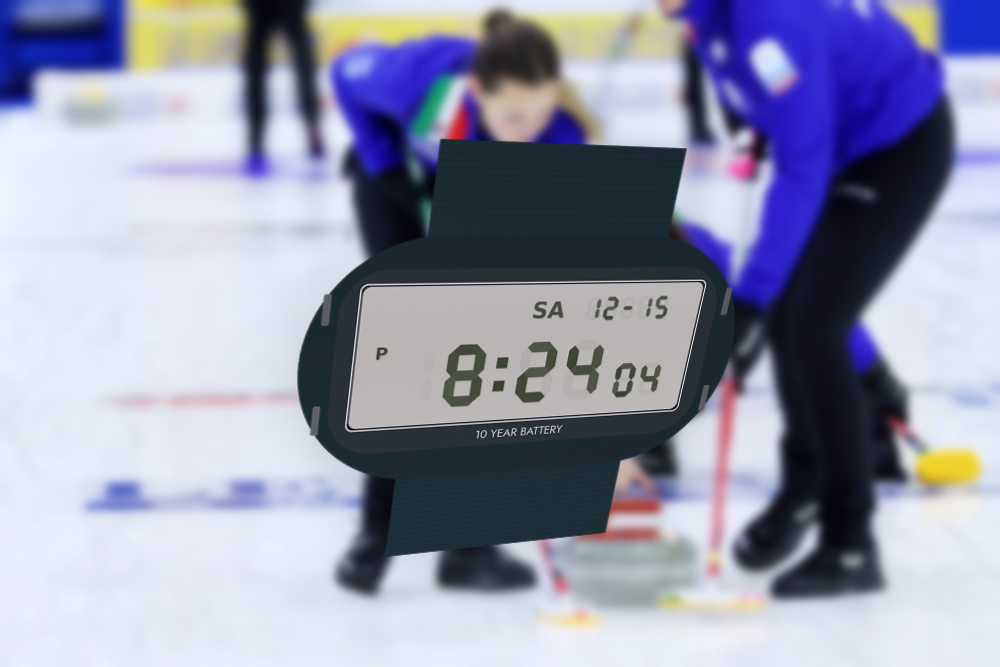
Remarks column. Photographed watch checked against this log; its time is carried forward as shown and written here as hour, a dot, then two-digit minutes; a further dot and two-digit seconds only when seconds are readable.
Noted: 8.24.04
